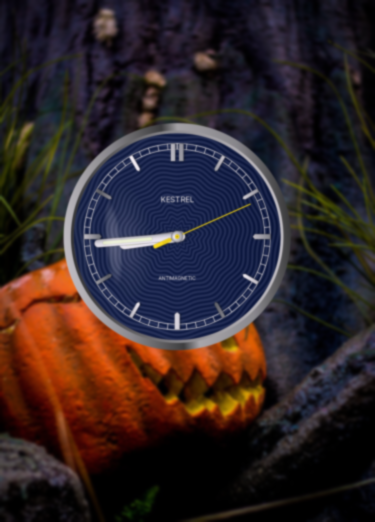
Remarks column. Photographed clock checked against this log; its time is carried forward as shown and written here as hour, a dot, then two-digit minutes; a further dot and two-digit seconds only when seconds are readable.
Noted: 8.44.11
